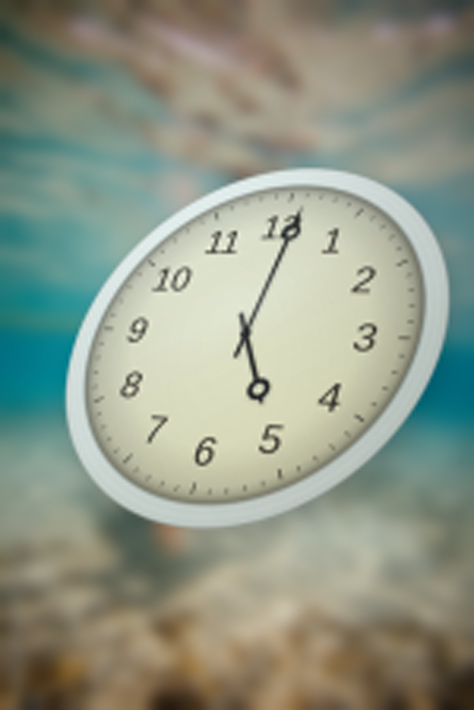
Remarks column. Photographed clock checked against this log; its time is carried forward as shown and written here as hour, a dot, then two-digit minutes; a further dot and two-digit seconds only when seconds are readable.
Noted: 5.01
